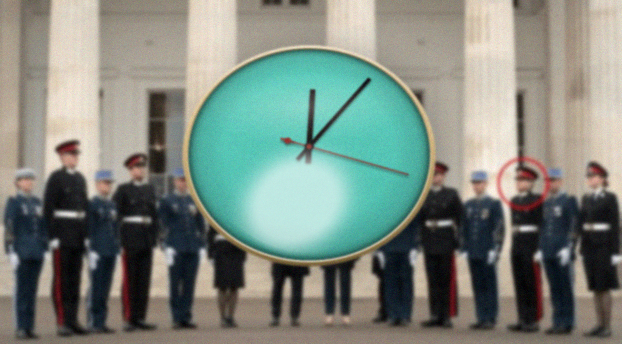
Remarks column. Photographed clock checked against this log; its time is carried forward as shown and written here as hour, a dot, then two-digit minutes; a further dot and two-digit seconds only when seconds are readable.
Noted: 12.06.18
